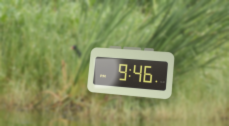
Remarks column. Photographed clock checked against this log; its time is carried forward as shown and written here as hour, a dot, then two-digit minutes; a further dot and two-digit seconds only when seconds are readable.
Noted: 9.46
